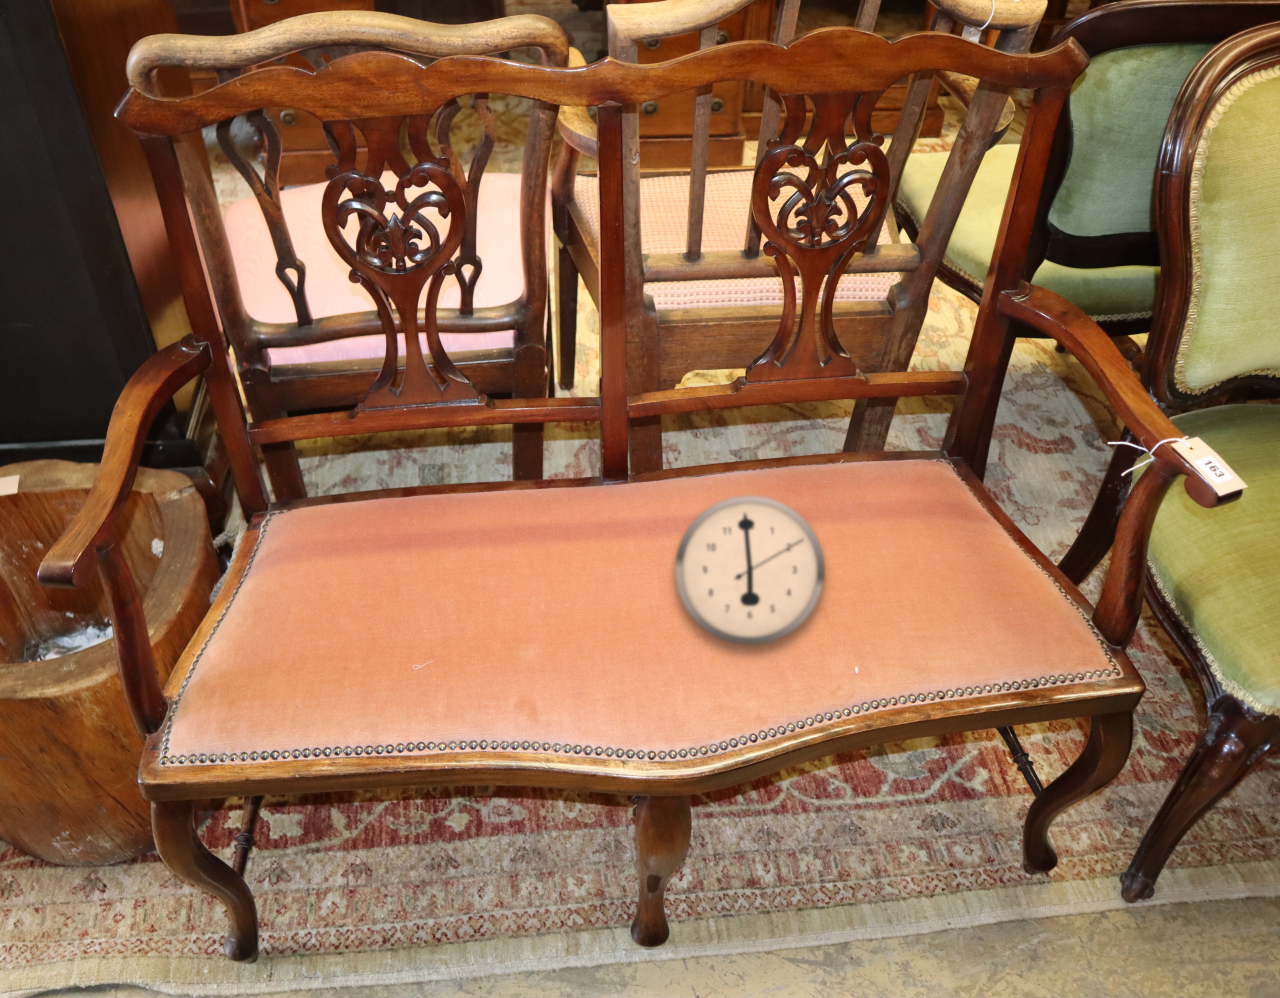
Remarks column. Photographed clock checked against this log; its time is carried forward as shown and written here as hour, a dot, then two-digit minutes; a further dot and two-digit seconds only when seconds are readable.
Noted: 5.59.10
